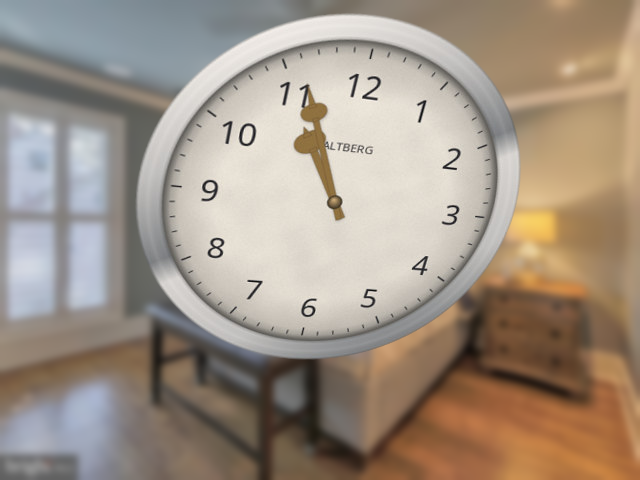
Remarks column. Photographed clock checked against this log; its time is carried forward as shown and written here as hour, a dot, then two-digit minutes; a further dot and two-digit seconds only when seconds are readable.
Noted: 10.56
